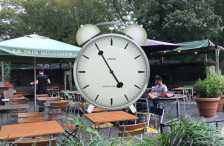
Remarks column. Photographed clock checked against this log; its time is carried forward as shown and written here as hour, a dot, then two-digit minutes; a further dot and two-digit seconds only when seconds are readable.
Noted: 4.55
